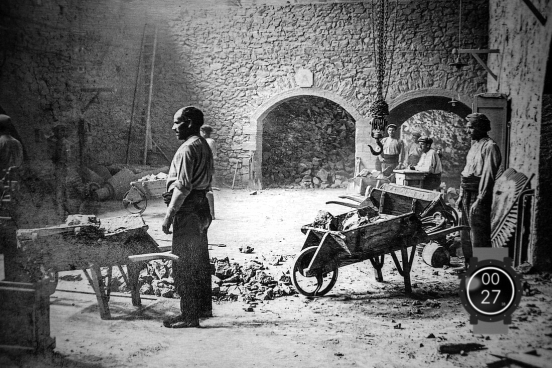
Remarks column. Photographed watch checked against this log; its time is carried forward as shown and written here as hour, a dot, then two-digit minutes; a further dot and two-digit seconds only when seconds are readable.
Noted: 0.27
